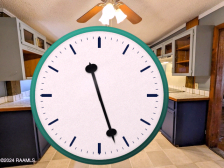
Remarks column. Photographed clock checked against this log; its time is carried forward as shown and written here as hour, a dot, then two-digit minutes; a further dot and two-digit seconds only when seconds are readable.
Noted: 11.27
